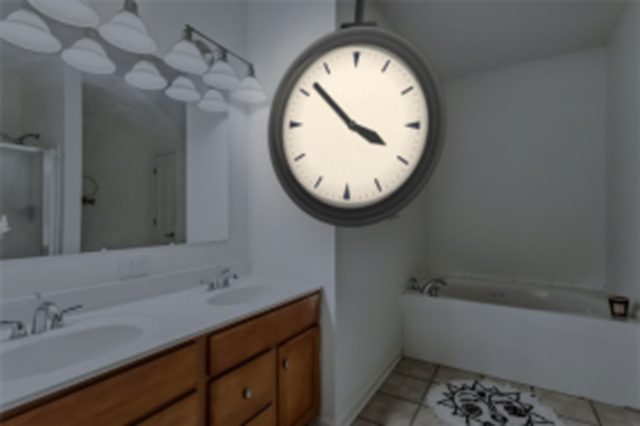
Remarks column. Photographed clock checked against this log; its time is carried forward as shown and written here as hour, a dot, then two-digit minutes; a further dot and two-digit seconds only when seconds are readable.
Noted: 3.52
